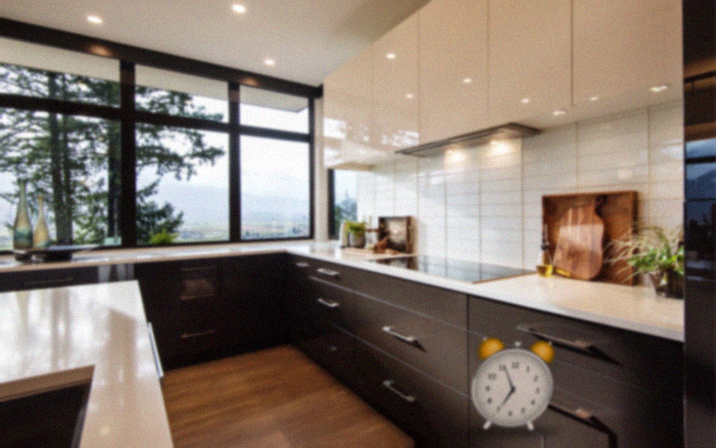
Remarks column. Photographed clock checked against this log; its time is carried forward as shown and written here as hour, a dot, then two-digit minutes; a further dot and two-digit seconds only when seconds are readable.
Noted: 6.56
